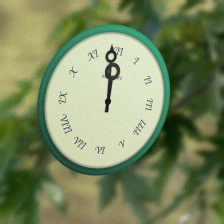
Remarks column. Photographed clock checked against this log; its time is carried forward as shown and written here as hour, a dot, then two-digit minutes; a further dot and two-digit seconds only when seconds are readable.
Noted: 11.59
